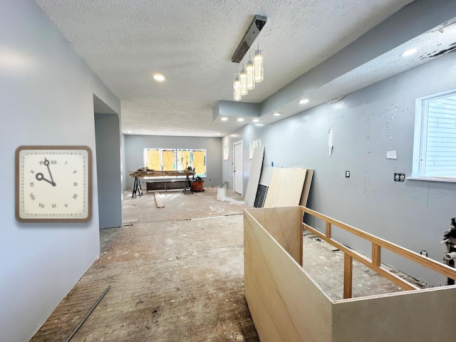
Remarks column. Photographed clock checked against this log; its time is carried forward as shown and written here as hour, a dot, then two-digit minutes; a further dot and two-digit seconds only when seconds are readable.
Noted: 9.57
